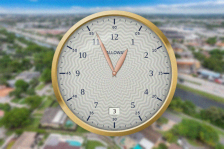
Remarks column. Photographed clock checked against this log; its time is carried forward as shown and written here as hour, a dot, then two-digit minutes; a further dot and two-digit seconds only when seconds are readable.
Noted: 12.56
